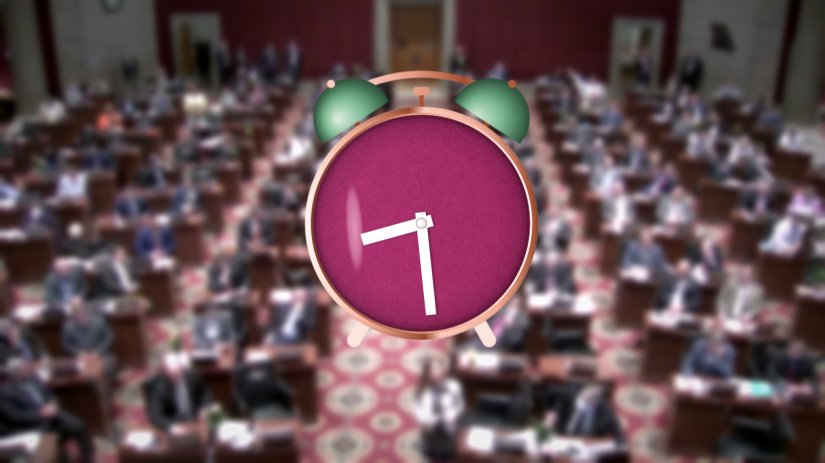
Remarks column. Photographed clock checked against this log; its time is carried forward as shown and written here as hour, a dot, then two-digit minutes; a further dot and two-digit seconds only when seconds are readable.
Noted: 8.29
